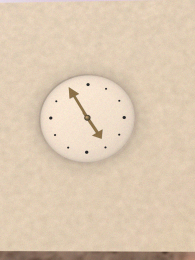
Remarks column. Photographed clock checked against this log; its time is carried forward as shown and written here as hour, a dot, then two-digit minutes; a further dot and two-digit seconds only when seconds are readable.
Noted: 4.55
